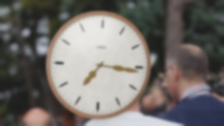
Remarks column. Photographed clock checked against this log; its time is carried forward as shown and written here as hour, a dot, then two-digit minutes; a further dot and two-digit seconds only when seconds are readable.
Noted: 7.16
